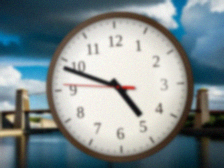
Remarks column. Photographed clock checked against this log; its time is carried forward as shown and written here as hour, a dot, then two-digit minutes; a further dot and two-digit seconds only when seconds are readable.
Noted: 4.48.46
